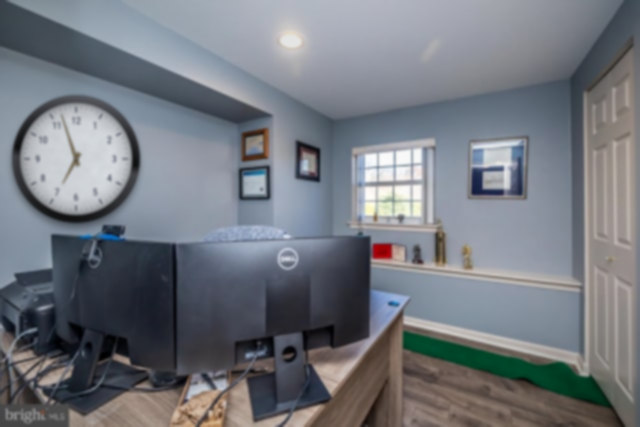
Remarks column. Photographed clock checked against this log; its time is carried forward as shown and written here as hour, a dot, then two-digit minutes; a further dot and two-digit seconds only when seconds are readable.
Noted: 6.57
